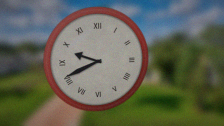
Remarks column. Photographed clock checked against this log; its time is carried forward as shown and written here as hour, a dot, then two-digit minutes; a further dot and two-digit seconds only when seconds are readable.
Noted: 9.41
